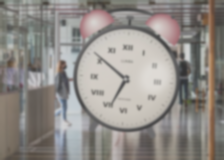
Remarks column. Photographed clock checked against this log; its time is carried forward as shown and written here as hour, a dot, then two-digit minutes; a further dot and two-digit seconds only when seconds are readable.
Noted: 6.51
